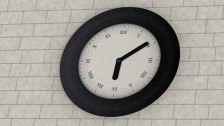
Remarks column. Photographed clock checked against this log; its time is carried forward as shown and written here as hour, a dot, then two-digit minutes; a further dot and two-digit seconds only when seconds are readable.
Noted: 6.09
